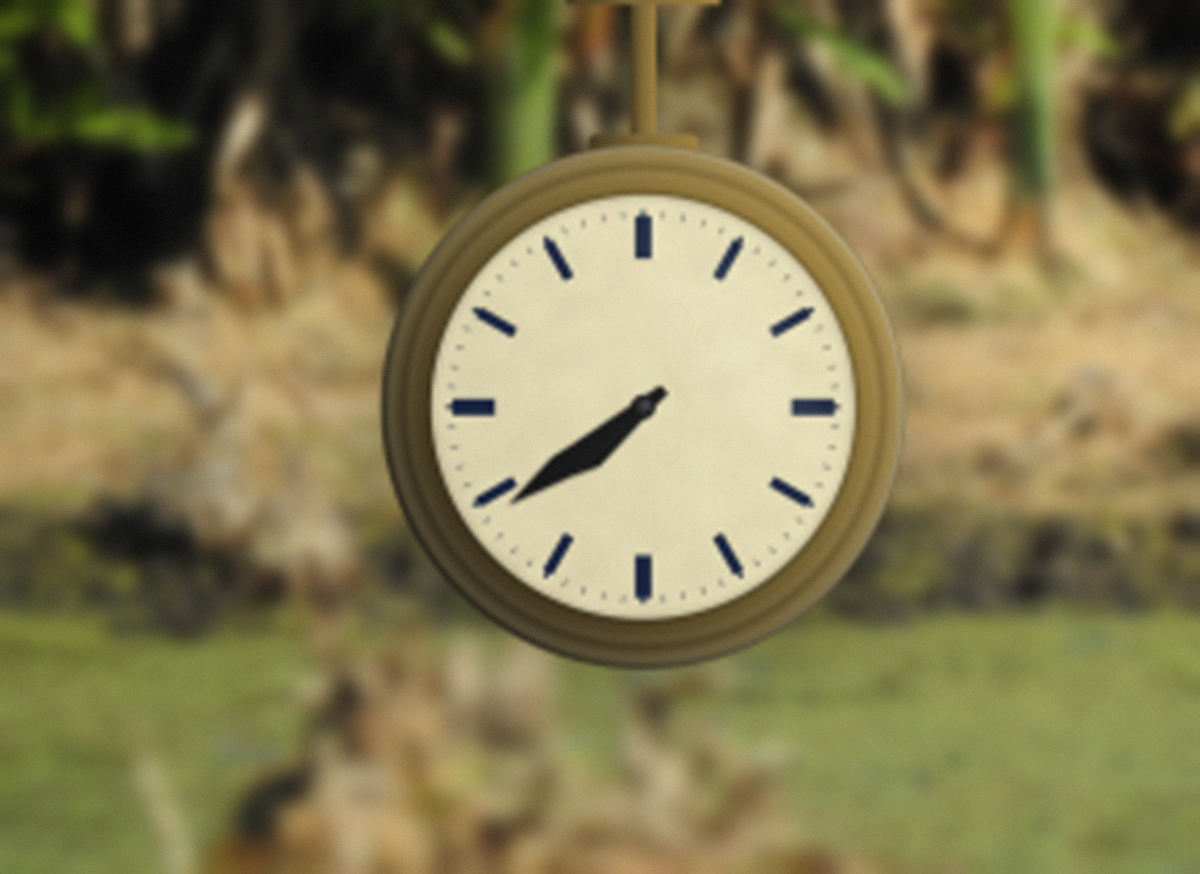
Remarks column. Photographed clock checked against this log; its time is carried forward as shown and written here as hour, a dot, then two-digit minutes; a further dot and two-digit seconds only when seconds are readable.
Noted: 7.39
